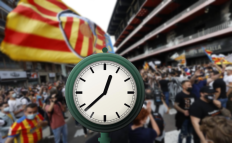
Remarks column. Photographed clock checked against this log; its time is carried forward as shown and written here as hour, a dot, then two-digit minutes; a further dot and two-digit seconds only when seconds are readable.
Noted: 12.38
